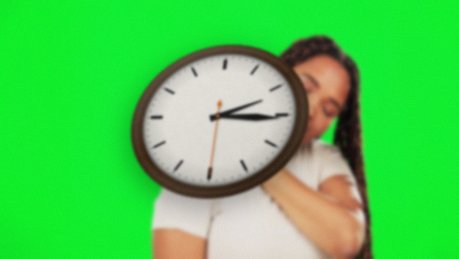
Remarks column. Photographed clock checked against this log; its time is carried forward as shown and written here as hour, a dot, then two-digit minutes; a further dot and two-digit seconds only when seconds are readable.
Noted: 2.15.30
